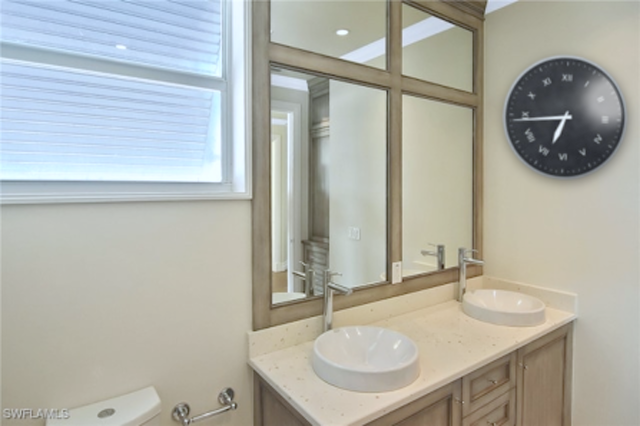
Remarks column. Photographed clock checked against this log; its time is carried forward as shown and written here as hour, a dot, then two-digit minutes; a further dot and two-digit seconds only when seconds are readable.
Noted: 6.44
